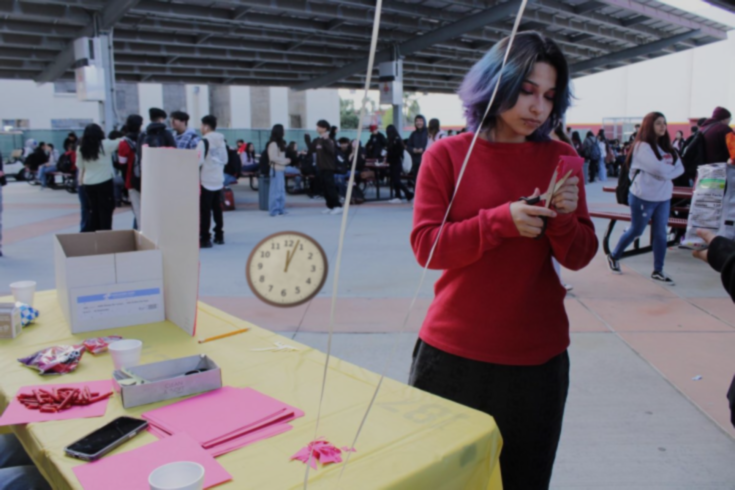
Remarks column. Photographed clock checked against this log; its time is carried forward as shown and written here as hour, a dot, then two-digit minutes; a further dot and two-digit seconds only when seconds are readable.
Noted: 12.03
